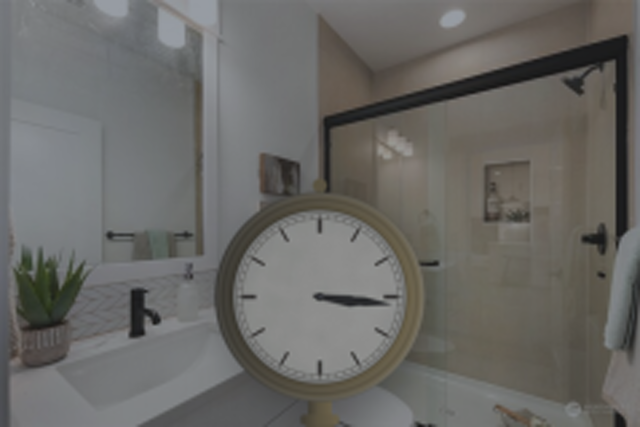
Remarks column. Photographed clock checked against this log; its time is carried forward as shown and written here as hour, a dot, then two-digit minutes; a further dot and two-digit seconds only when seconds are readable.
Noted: 3.16
